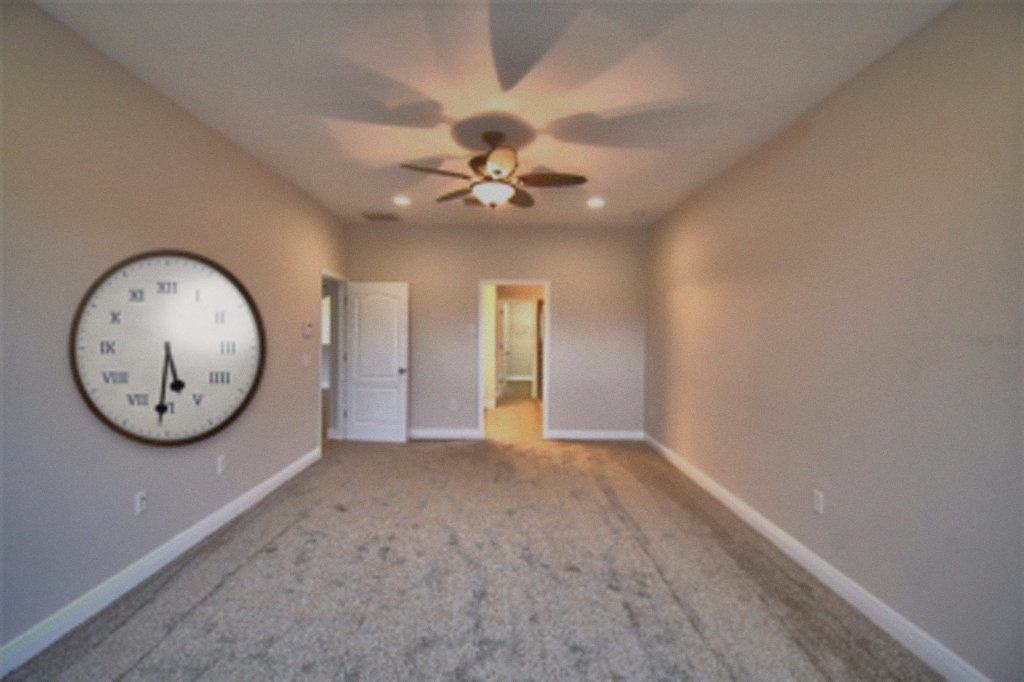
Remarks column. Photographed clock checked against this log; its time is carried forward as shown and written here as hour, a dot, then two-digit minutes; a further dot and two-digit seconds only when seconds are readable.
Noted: 5.31
